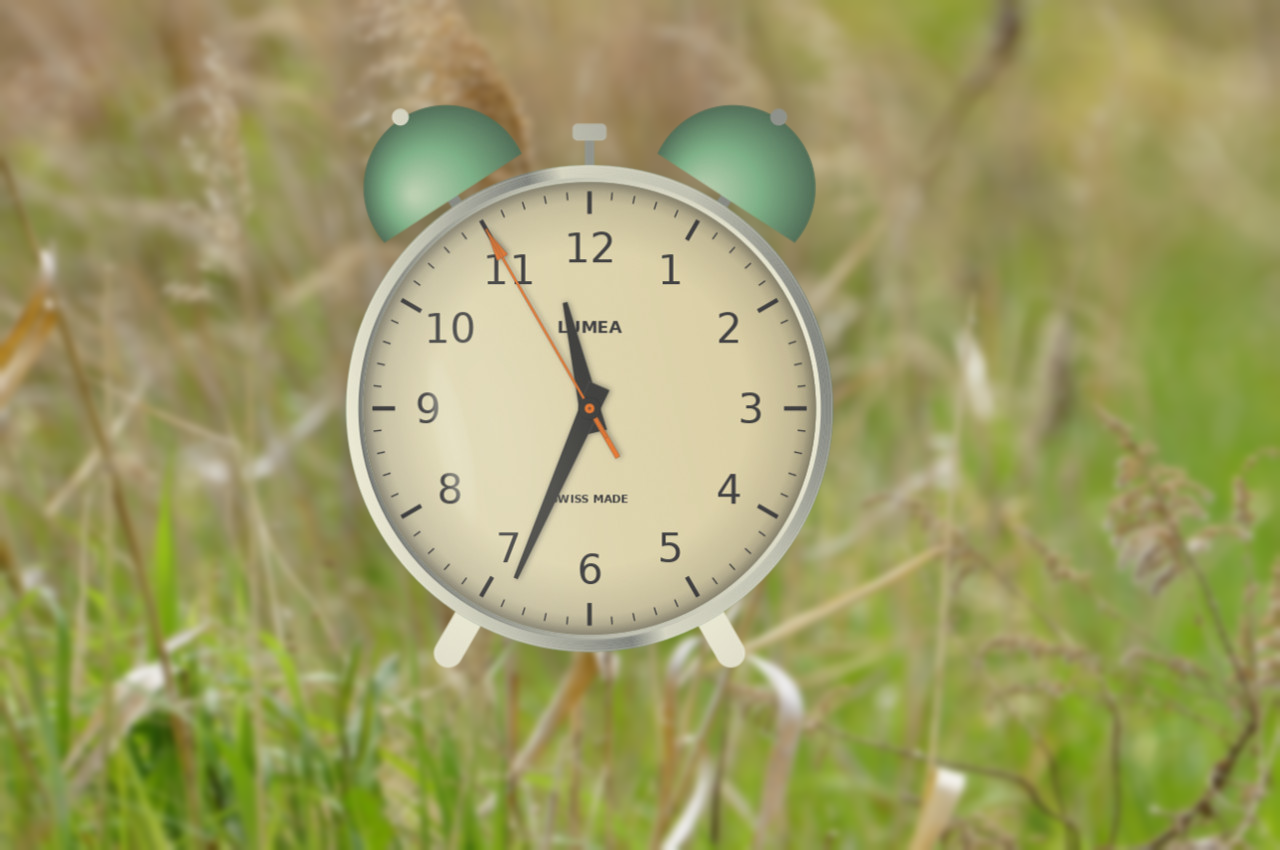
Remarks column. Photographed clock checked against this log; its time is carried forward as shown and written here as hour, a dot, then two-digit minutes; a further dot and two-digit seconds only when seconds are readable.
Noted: 11.33.55
